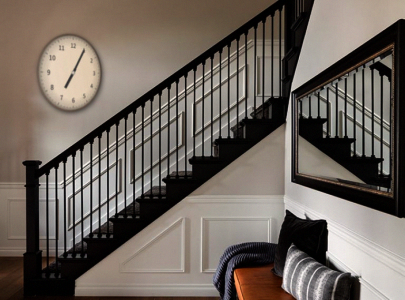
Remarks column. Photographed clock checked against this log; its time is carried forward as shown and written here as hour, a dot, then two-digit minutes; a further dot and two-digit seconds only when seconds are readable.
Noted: 7.05
